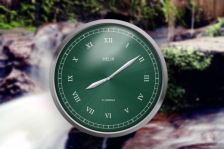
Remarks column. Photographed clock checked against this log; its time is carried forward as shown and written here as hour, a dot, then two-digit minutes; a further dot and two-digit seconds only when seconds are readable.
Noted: 8.09
